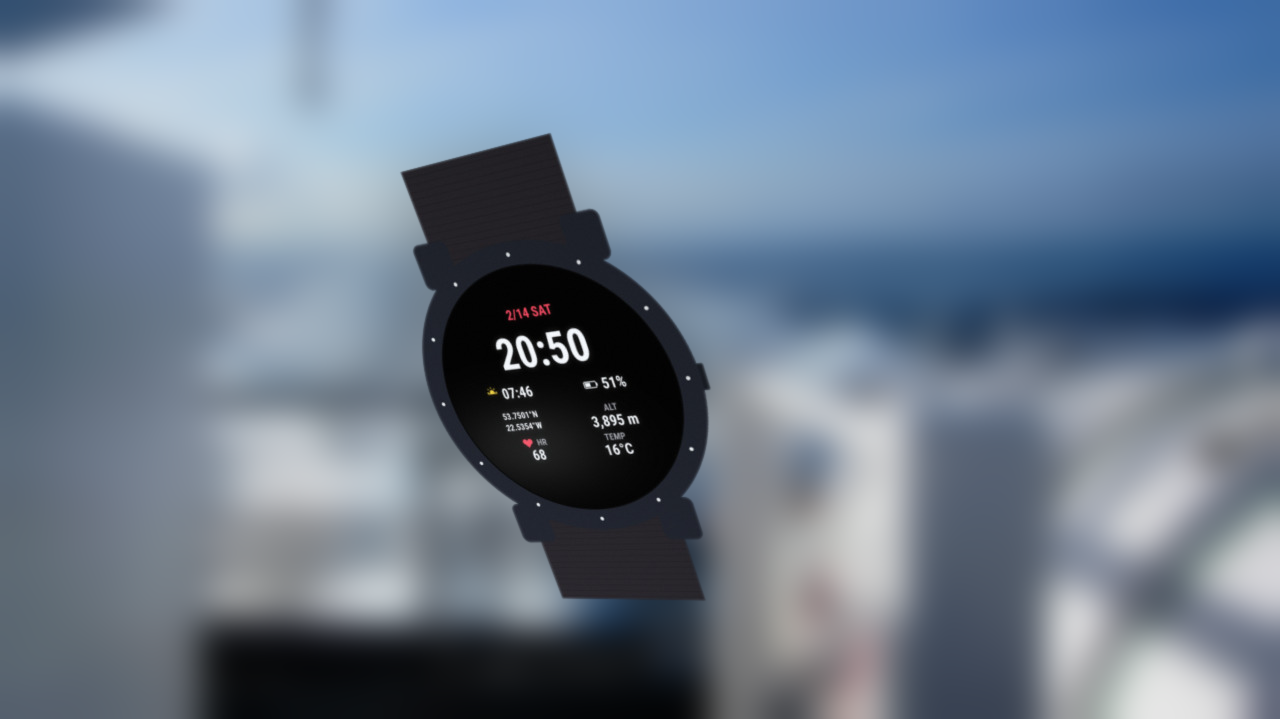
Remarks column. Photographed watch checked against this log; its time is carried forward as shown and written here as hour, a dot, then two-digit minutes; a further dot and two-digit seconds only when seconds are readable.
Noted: 20.50
